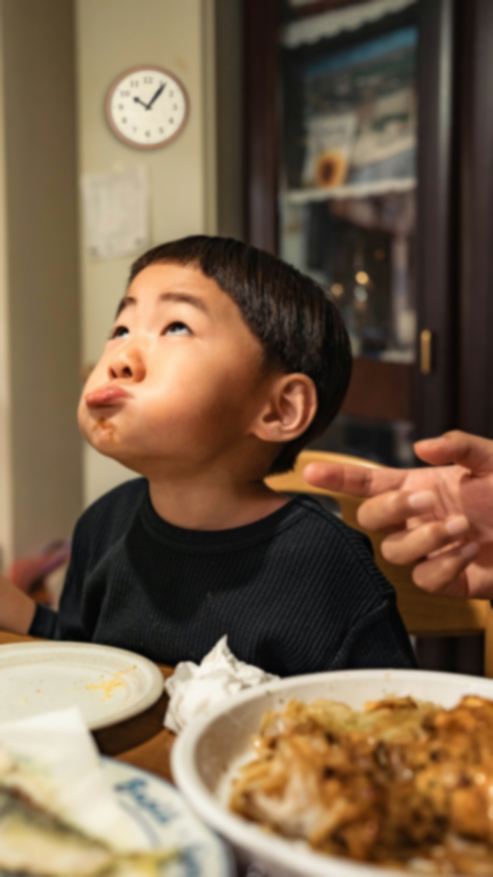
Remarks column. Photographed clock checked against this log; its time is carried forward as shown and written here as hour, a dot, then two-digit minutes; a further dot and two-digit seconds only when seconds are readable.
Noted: 10.06
